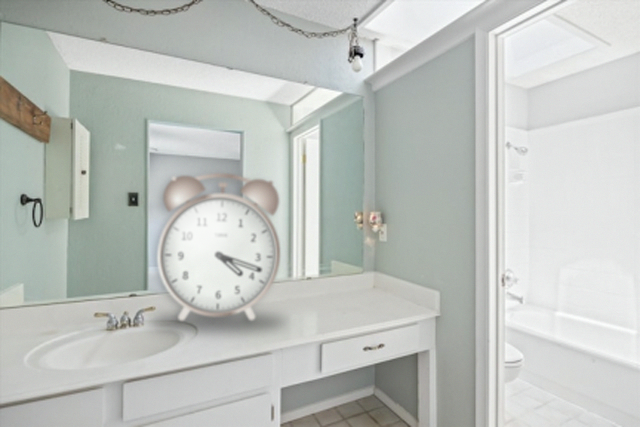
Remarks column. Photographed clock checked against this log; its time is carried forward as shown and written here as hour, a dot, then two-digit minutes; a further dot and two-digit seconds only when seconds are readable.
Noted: 4.18
